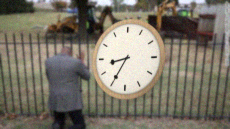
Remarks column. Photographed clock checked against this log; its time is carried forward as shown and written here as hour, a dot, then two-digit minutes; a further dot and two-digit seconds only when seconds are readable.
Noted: 8.35
